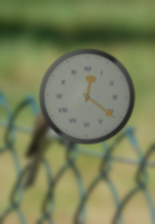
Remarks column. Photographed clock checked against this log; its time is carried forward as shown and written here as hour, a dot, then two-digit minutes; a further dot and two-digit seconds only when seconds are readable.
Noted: 12.21
